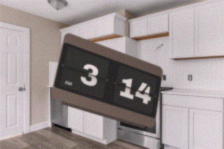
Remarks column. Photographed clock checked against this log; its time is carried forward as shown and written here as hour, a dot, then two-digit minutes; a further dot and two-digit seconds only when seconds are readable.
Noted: 3.14
